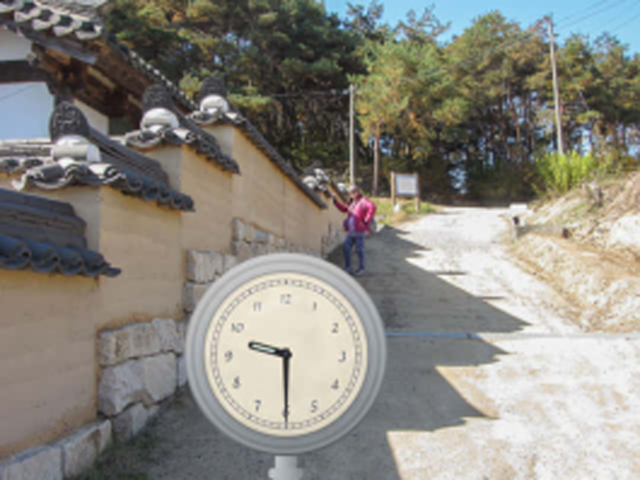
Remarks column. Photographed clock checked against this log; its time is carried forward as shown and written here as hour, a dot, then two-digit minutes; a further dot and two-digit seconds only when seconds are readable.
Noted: 9.30
